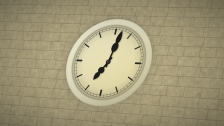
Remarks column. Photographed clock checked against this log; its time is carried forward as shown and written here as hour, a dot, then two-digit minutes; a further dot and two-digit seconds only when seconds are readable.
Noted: 7.02
